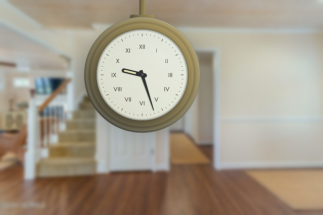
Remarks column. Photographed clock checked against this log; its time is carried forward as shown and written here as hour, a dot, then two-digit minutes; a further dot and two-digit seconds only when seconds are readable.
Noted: 9.27
